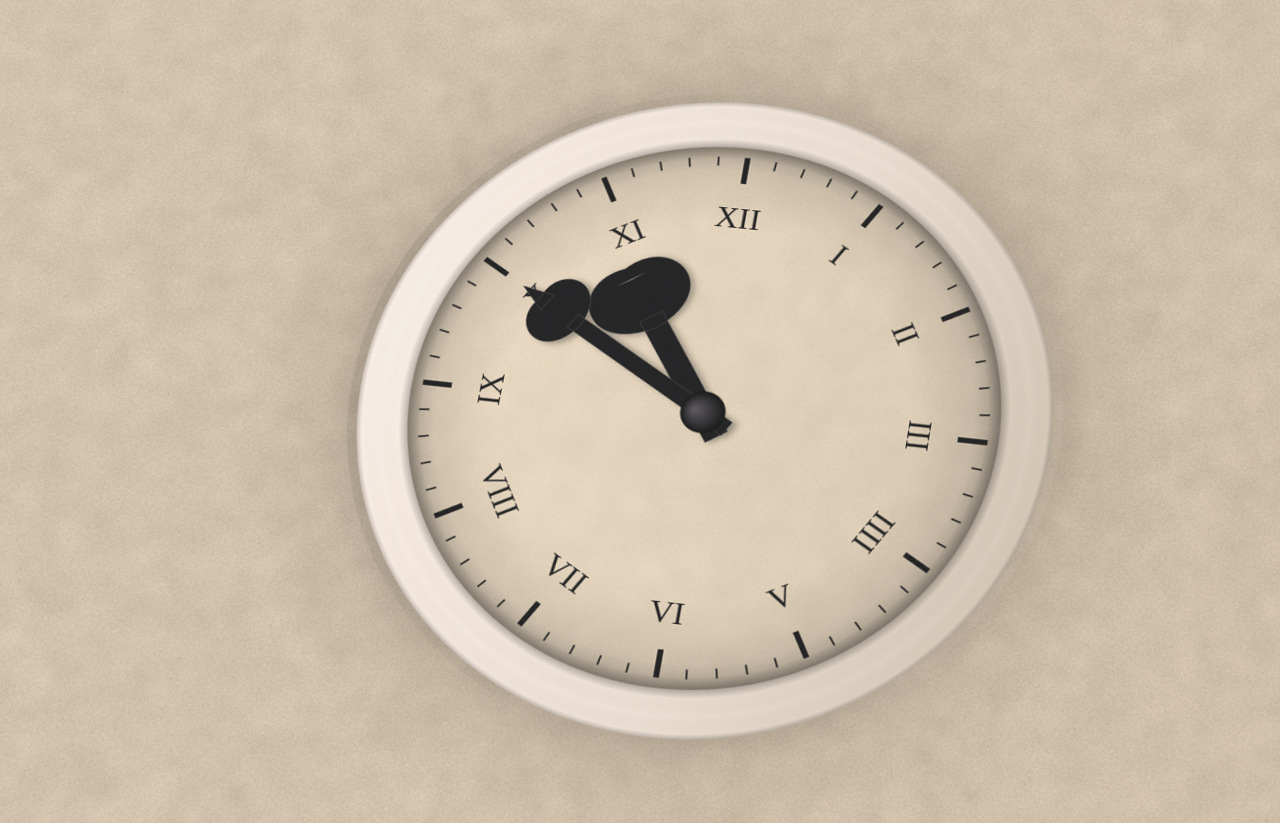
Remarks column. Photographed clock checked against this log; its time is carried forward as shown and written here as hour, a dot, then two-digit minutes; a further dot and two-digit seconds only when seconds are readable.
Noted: 10.50
